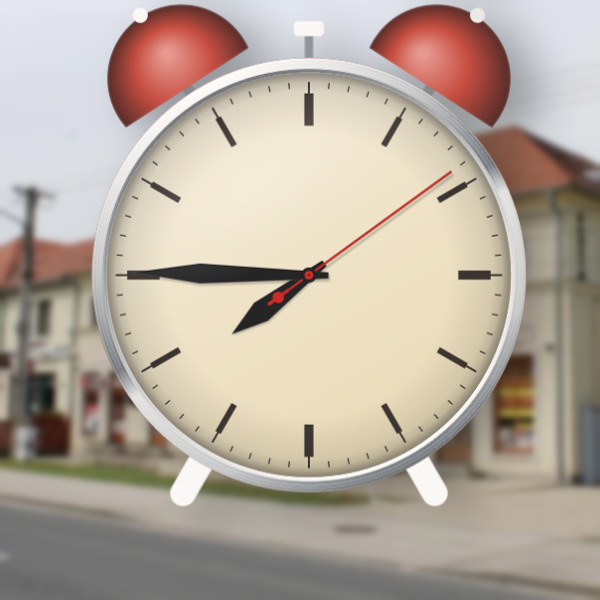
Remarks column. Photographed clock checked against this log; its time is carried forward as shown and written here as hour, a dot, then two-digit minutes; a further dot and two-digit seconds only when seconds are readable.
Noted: 7.45.09
